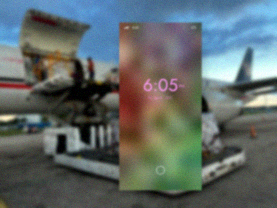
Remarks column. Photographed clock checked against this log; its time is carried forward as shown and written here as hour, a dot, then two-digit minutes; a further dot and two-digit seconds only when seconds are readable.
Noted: 6.05
